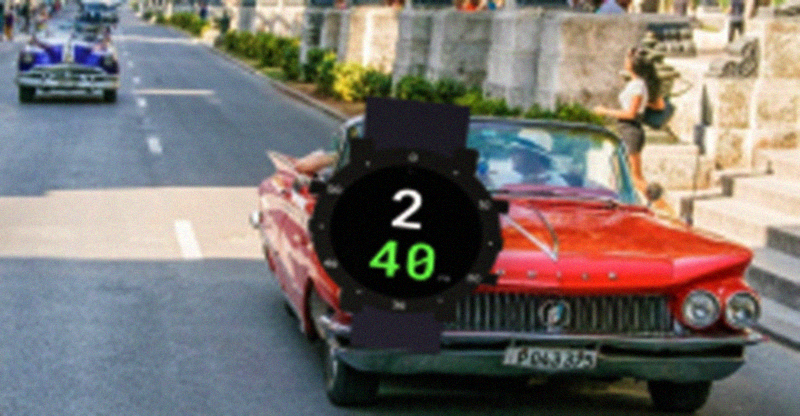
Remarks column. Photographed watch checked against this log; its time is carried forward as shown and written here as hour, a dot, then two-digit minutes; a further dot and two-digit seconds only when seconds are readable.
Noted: 2.40
